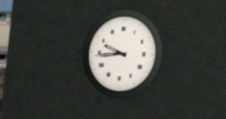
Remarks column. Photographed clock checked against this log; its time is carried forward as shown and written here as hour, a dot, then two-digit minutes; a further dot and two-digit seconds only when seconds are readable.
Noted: 9.44
